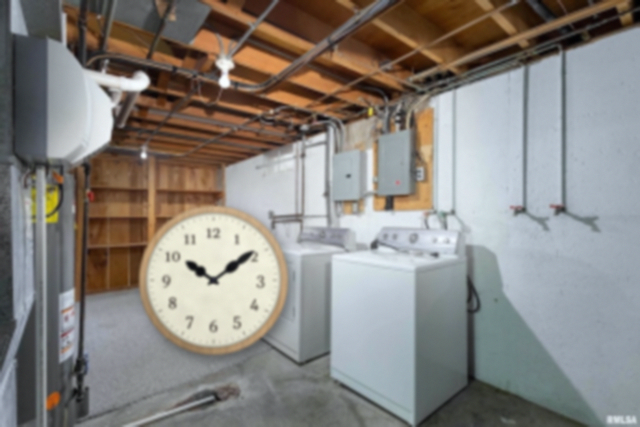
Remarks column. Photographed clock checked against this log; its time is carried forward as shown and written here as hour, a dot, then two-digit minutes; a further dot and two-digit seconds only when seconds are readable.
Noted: 10.09
